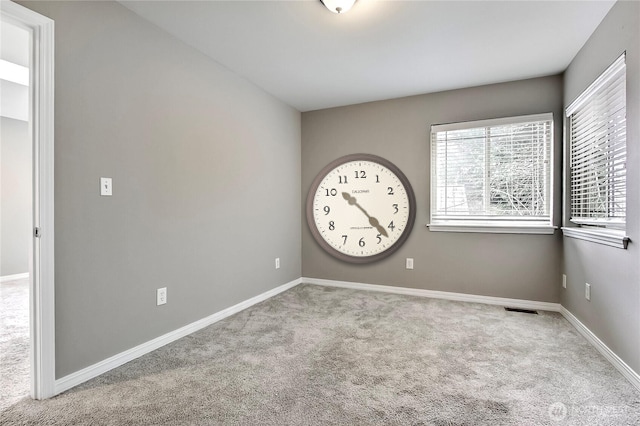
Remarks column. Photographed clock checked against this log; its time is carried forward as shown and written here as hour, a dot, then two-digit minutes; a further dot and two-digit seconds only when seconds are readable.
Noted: 10.23
